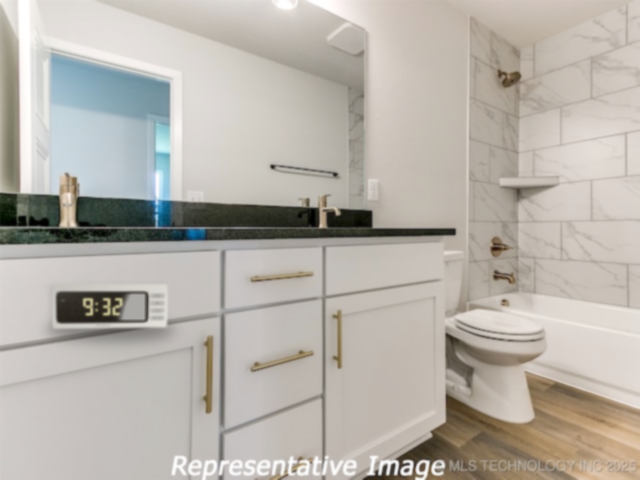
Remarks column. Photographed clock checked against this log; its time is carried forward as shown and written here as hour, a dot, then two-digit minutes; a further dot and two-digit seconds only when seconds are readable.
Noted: 9.32
